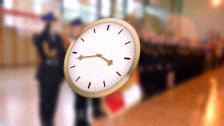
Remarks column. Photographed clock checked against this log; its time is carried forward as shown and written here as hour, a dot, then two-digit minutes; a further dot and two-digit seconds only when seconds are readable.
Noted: 3.43
